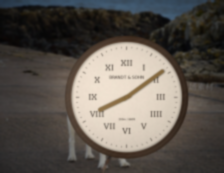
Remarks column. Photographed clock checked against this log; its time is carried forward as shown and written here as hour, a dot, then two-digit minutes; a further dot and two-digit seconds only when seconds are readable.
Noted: 8.09
